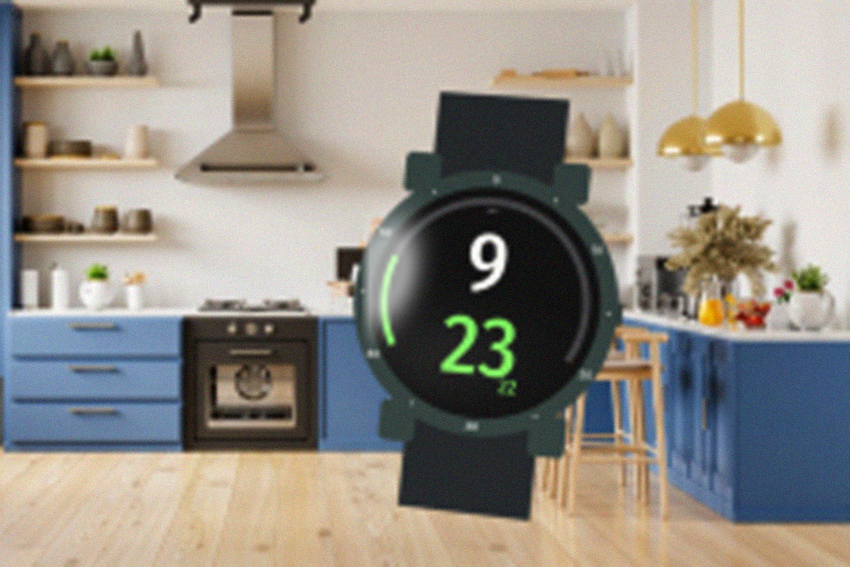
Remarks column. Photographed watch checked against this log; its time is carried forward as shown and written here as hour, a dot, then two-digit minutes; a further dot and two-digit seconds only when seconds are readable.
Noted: 9.23
